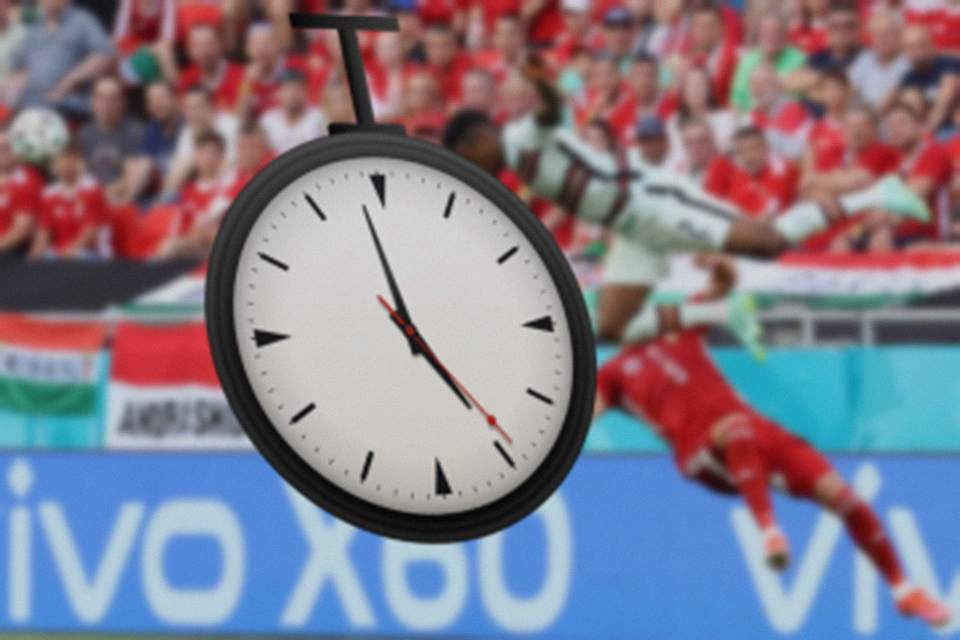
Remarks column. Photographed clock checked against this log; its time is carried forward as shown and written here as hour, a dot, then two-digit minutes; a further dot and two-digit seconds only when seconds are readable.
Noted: 4.58.24
